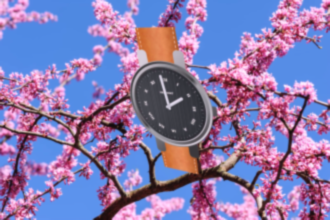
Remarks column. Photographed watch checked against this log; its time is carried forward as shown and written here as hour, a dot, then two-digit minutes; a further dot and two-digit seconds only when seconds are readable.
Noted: 1.59
